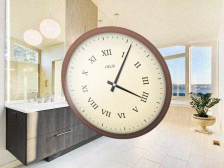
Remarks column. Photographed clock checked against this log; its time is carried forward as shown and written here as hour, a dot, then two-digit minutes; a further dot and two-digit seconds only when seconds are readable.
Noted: 4.06
